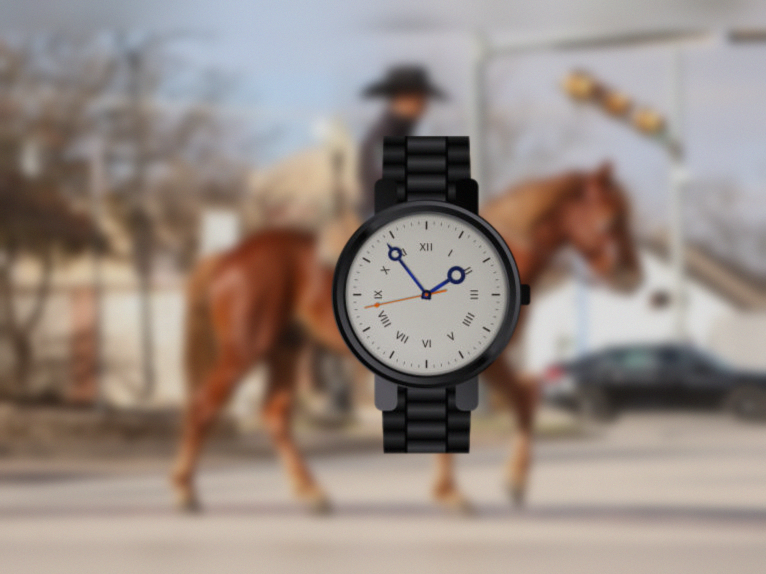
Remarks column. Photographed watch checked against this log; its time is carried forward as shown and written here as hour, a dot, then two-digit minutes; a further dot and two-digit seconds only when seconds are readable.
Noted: 1.53.43
